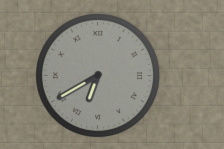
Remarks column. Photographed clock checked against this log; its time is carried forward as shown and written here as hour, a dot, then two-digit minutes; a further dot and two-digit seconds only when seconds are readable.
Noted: 6.40
